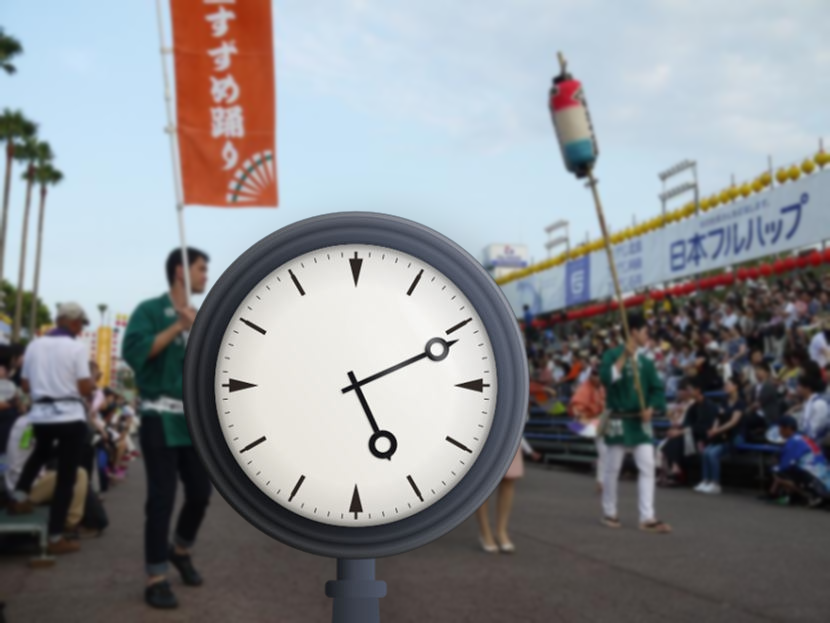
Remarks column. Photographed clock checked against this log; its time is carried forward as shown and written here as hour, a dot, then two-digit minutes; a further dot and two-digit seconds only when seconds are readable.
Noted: 5.11
